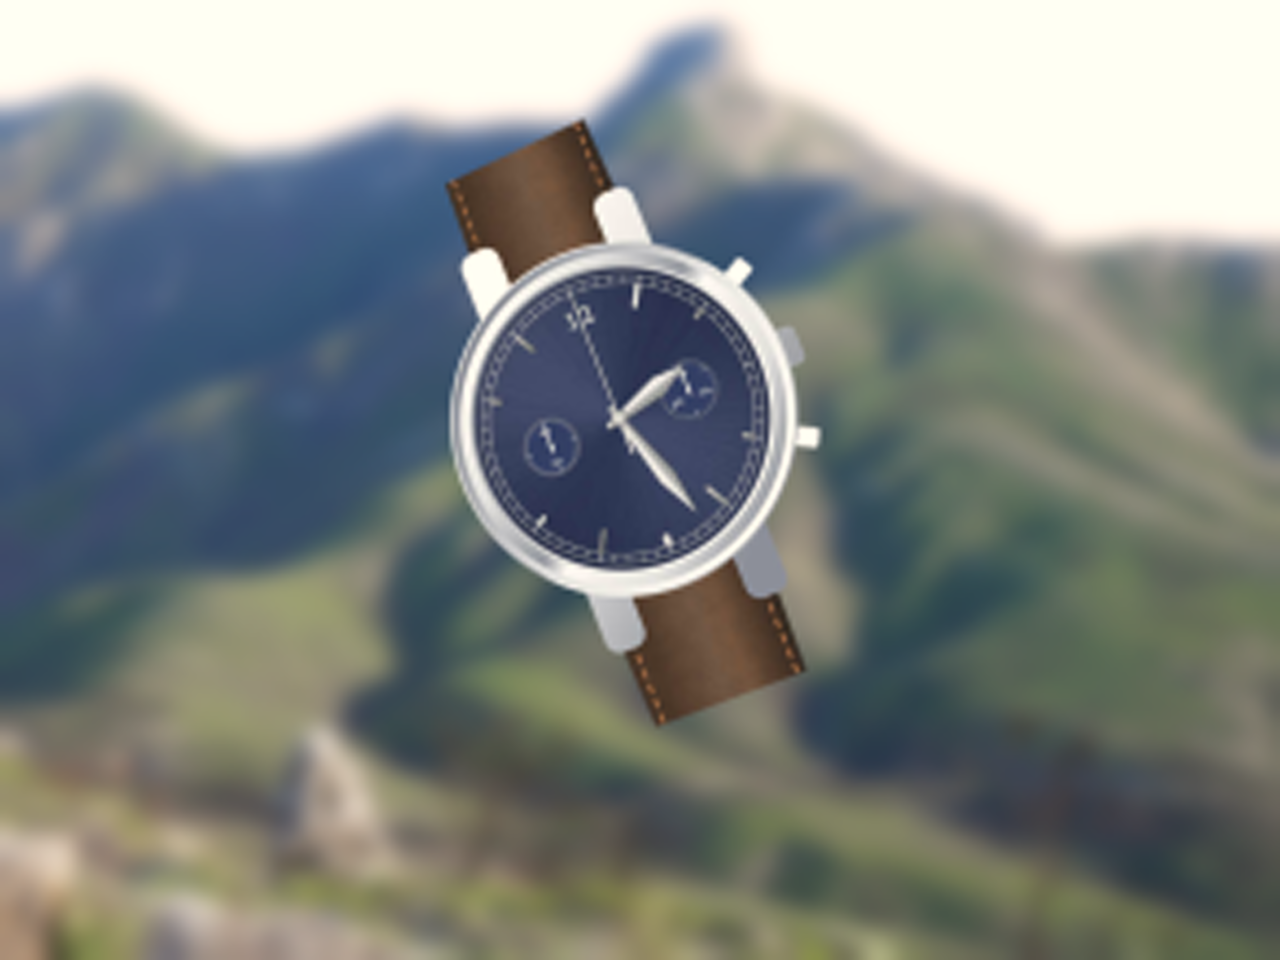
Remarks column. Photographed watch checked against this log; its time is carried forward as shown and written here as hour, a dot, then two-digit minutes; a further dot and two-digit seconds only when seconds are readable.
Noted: 2.27
